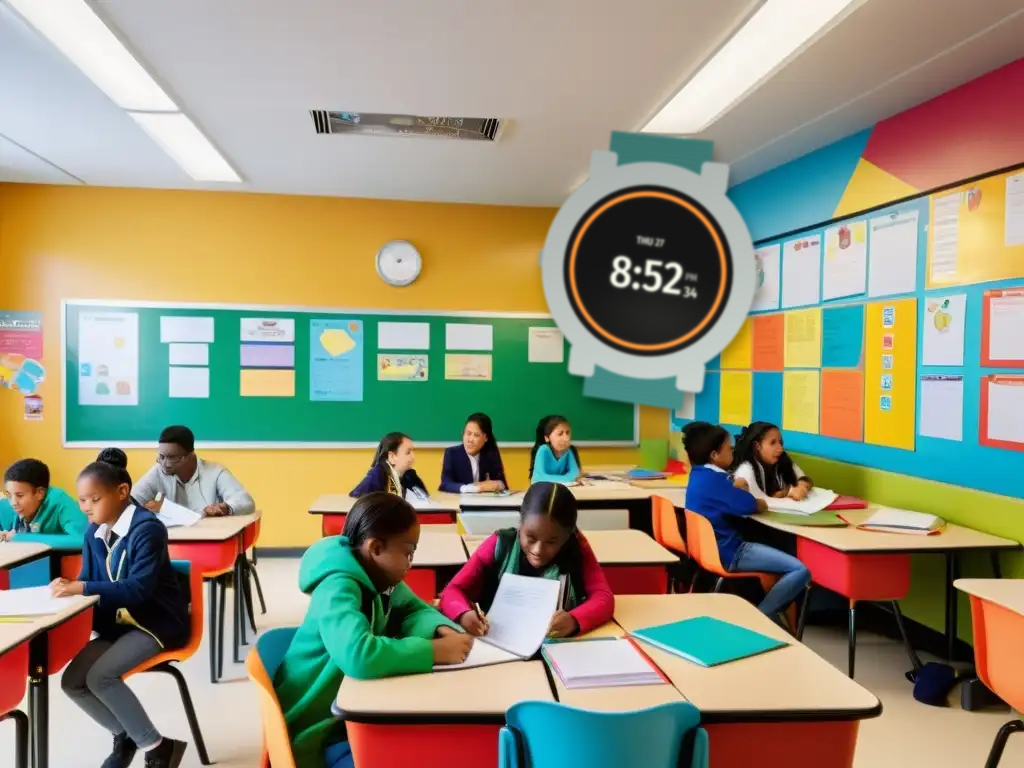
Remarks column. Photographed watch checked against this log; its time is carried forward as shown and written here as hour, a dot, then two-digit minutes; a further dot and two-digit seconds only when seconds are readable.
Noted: 8.52.34
